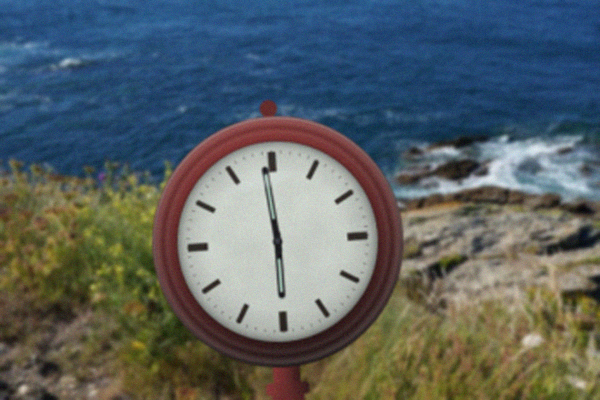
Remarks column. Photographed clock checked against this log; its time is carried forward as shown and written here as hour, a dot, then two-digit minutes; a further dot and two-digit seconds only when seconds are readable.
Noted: 5.59
